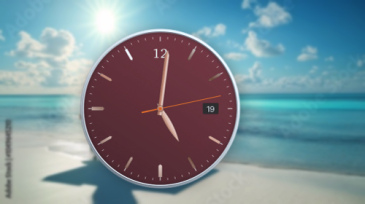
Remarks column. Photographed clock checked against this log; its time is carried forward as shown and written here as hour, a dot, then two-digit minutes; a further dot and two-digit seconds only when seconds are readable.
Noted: 5.01.13
